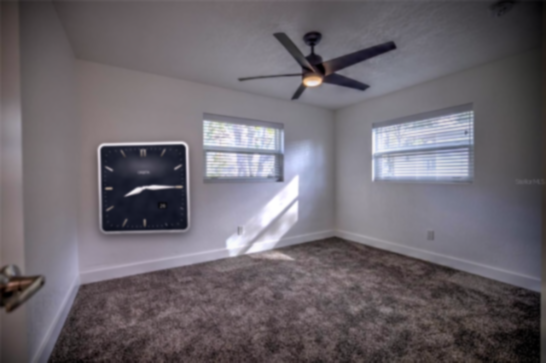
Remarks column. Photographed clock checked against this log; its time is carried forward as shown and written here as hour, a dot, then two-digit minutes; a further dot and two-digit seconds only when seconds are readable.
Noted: 8.15
